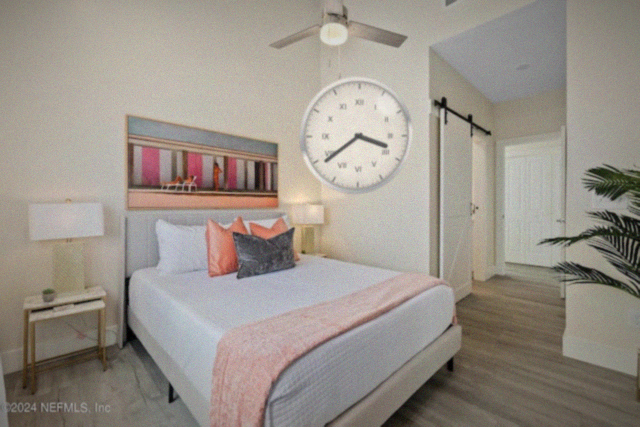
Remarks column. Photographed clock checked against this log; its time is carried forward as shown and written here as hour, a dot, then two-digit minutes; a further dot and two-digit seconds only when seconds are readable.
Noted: 3.39
